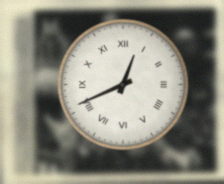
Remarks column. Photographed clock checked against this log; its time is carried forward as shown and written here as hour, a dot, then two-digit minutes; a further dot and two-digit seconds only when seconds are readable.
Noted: 12.41
